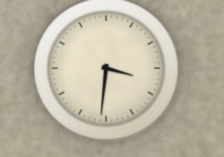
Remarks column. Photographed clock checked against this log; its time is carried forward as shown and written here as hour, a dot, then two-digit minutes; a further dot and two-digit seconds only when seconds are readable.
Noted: 3.31
